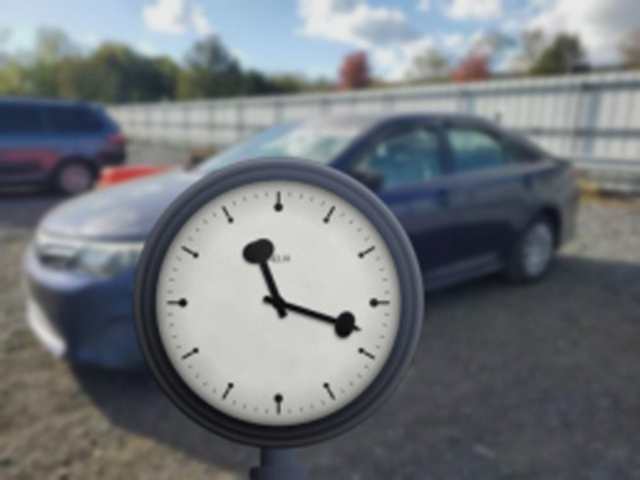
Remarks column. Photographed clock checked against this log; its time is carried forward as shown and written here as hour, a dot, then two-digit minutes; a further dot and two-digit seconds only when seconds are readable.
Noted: 11.18
